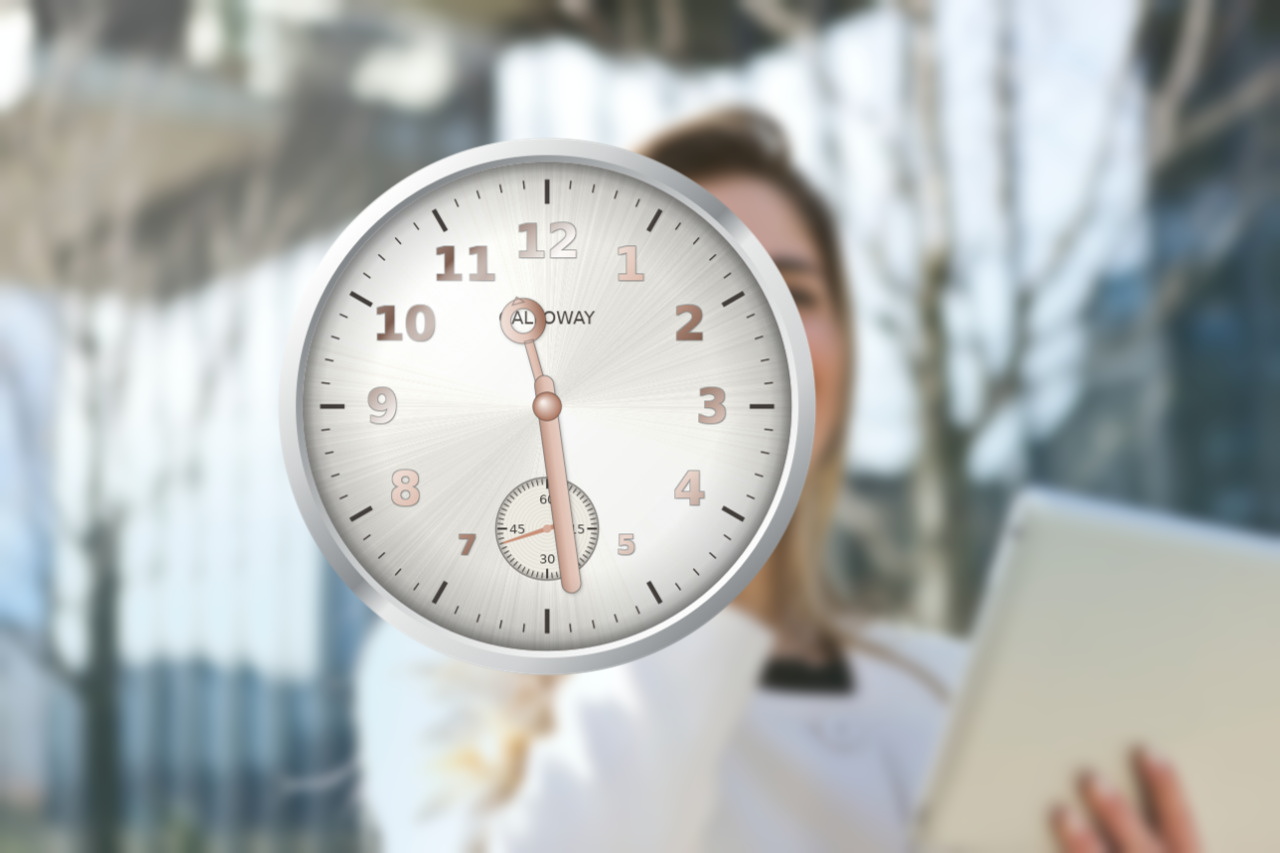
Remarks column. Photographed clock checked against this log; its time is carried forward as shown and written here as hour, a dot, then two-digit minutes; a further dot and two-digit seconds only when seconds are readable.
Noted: 11.28.42
